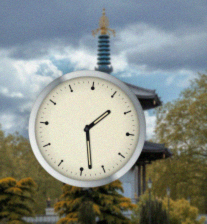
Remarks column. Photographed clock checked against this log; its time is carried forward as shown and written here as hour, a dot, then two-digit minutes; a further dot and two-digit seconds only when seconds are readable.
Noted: 1.28
